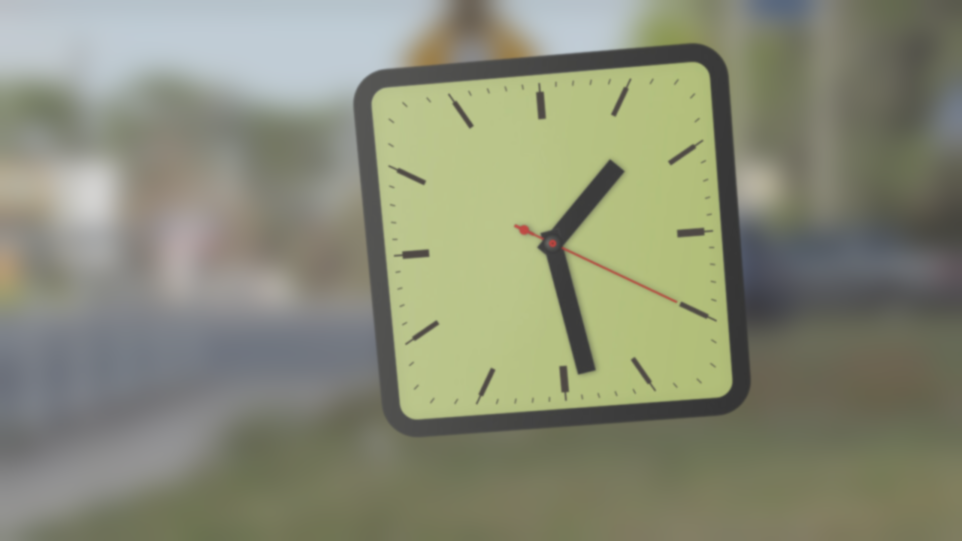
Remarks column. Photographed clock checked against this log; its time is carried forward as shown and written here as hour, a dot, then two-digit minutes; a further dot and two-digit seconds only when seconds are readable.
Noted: 1.28.20
